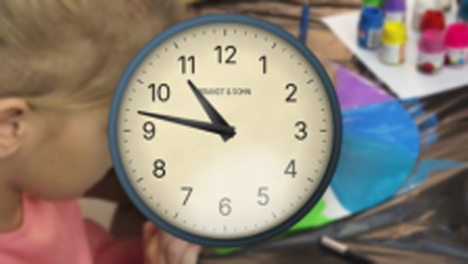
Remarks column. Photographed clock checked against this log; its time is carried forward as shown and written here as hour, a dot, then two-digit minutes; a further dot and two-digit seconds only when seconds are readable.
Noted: 10.47
